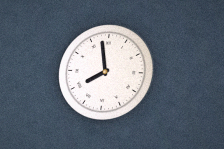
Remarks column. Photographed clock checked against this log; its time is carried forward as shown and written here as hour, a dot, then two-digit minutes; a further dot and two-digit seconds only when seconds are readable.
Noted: 7.58
